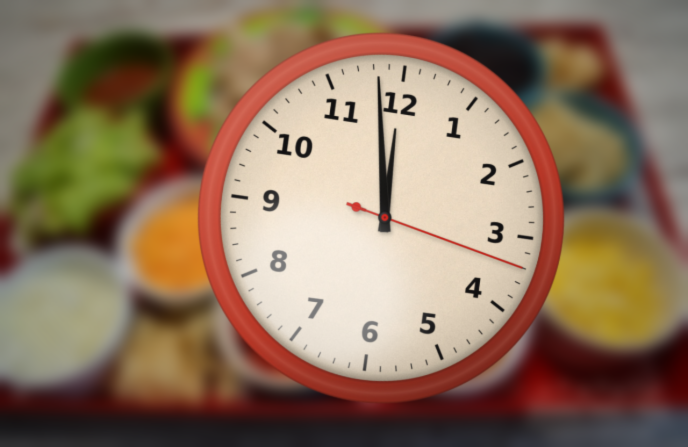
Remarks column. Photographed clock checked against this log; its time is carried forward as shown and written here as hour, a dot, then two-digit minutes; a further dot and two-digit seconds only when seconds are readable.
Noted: 11.58.17
